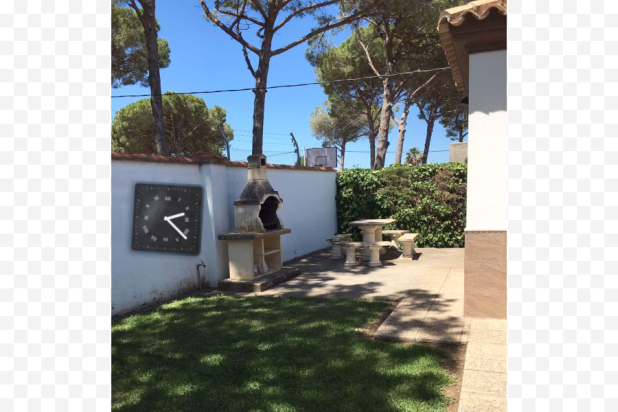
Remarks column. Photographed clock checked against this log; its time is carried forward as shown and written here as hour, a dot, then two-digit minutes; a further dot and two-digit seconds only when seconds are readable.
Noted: 2.22
